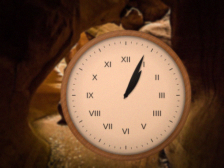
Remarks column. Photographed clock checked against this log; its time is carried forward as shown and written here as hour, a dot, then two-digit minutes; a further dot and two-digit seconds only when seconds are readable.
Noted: 1.04
